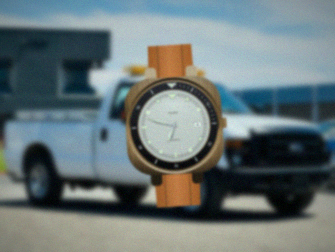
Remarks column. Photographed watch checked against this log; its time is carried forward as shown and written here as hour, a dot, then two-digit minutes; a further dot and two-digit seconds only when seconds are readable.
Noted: 6.48
